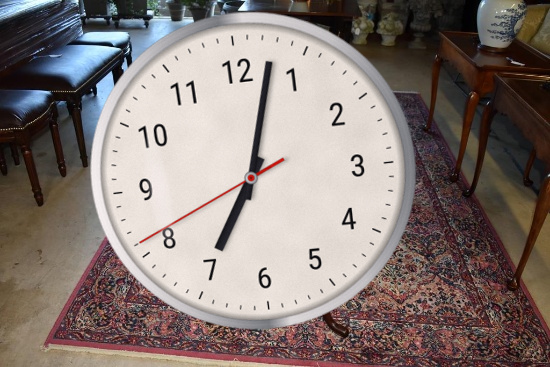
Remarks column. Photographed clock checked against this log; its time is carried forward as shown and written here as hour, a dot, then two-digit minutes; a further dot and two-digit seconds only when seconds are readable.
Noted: 7.02.41
